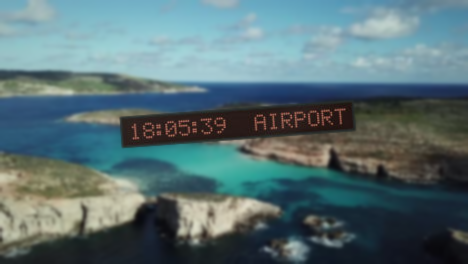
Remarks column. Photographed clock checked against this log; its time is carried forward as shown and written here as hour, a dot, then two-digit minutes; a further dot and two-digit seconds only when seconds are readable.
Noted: 18.05.39
